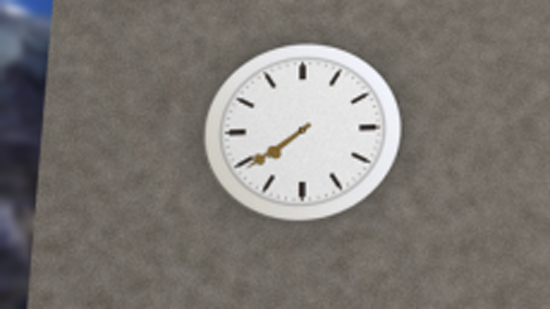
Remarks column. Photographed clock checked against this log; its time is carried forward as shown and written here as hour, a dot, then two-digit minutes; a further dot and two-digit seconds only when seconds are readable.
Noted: 7.39
